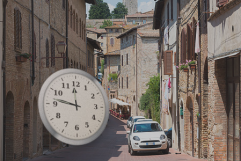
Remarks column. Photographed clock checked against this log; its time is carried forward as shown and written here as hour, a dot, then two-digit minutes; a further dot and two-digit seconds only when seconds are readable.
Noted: 11.47
